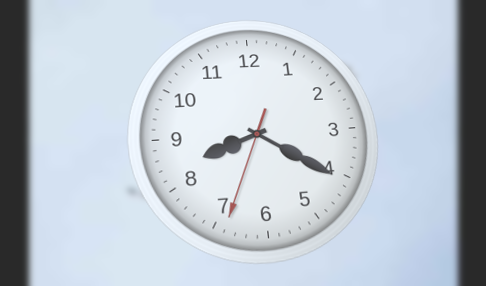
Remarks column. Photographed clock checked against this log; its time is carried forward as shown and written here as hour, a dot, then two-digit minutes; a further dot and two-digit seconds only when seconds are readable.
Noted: 8.20.34
